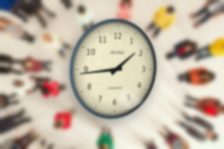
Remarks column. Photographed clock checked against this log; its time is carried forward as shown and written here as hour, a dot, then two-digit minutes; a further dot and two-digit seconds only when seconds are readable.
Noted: 1.44
